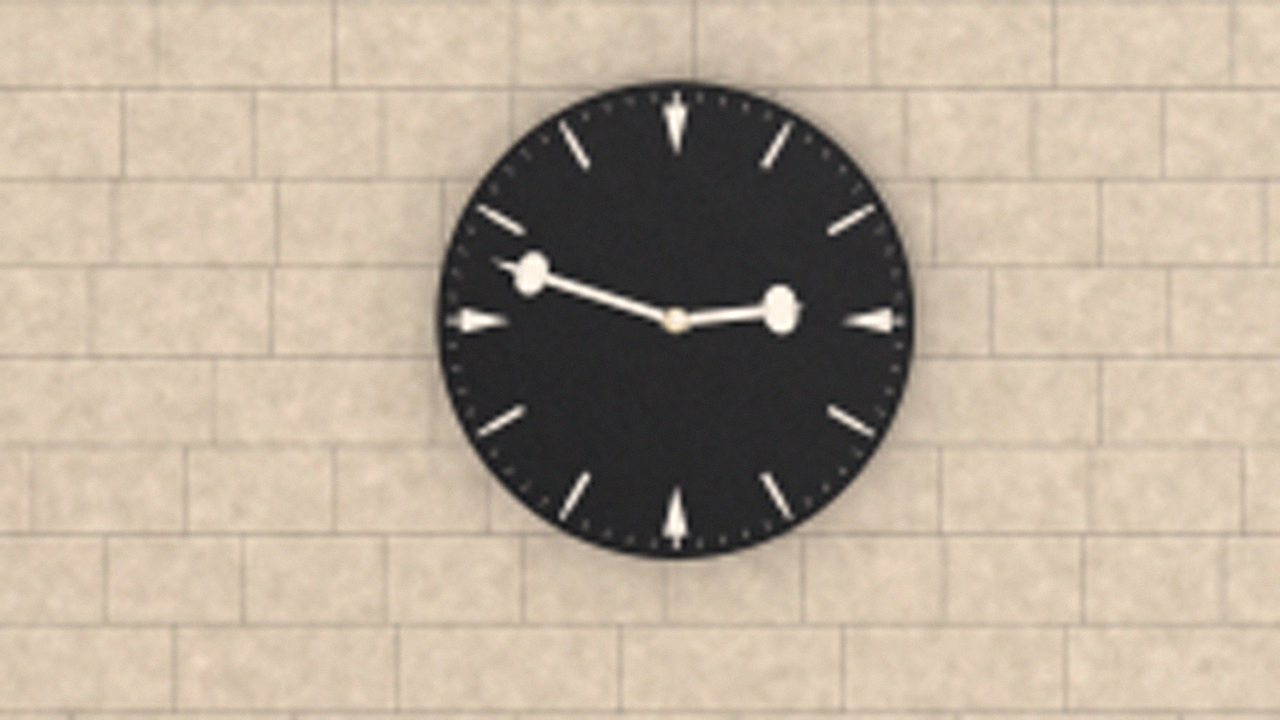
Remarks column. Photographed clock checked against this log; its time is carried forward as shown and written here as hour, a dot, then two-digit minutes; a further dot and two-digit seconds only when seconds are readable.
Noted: 2.48
